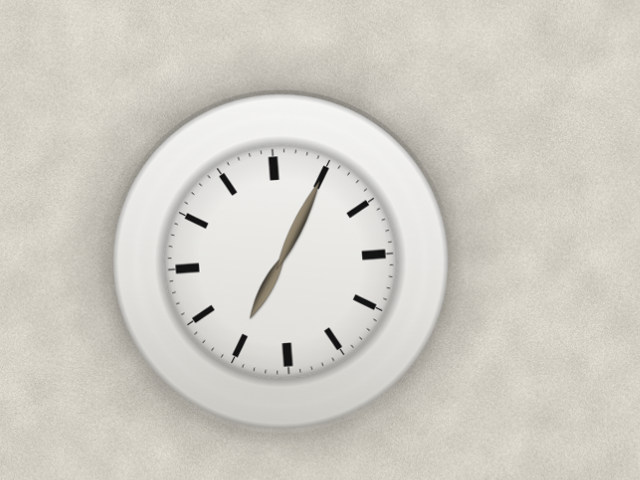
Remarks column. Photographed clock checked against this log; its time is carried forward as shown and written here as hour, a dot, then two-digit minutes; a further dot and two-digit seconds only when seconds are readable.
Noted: 7.05
